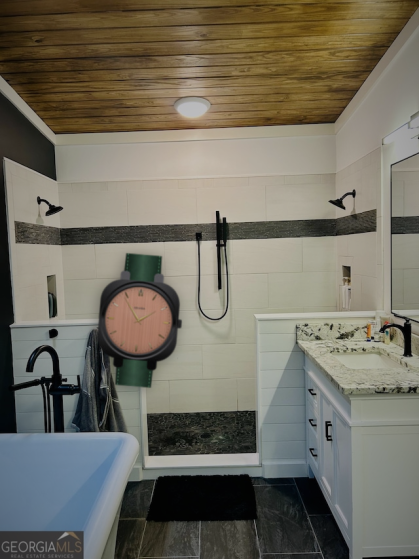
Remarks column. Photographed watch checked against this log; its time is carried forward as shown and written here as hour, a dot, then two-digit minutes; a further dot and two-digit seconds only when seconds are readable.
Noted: 1.54
